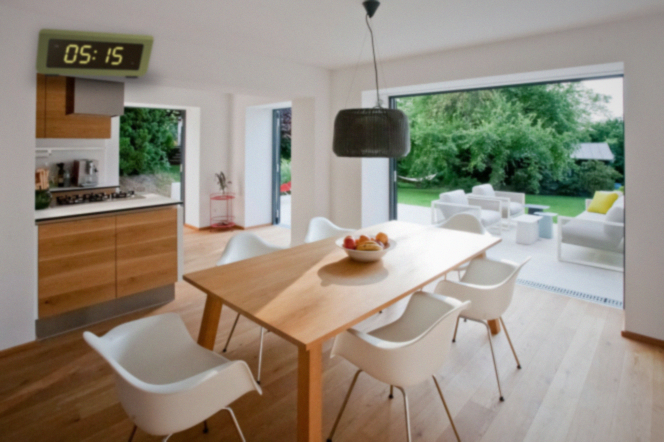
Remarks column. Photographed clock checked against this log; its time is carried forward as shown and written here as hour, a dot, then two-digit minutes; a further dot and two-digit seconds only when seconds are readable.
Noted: 5.15
